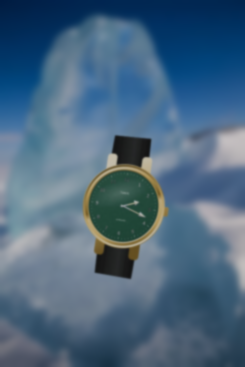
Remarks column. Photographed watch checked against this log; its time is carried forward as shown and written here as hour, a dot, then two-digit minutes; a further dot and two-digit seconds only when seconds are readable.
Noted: 2.18
